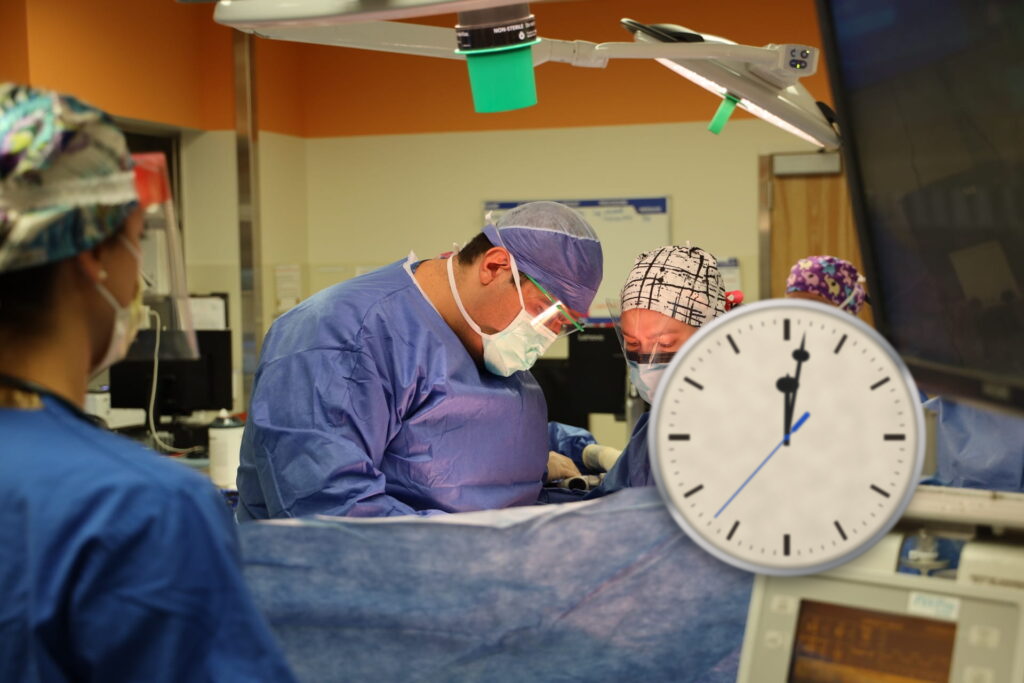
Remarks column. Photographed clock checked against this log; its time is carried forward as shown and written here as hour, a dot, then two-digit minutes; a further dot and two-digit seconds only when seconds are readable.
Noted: 12.01.37
